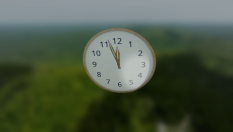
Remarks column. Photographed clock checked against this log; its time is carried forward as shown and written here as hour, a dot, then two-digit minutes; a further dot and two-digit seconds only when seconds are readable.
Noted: 11.57
